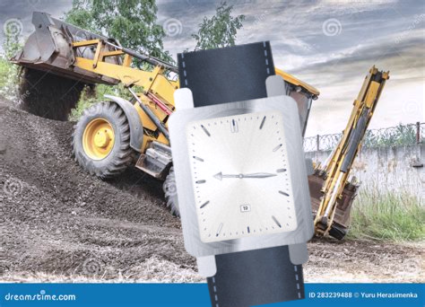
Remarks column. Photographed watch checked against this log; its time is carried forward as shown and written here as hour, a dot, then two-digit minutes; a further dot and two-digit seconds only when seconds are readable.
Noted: 9.16
